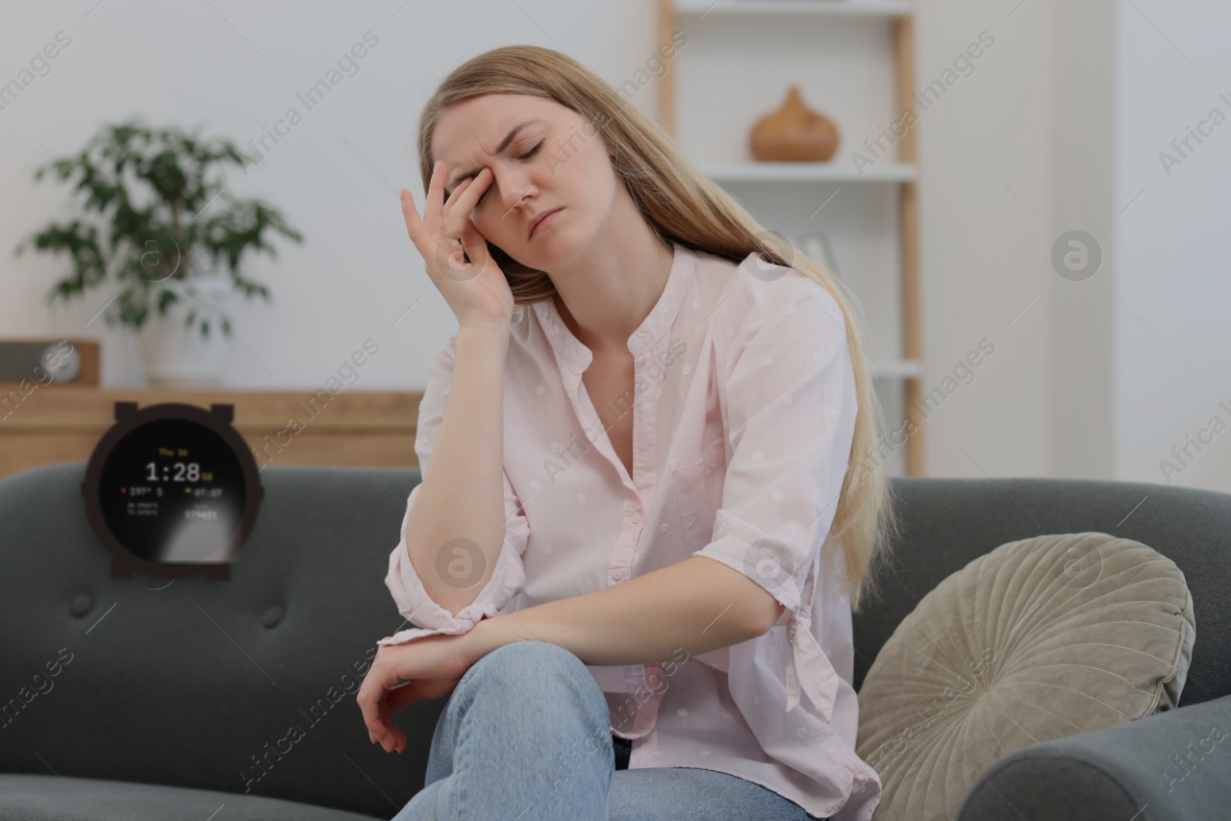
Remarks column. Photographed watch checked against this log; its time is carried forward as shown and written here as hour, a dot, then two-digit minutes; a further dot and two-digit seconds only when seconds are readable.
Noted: 1.28
